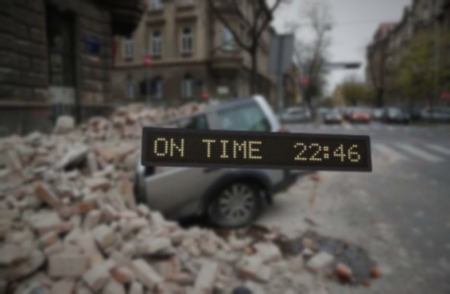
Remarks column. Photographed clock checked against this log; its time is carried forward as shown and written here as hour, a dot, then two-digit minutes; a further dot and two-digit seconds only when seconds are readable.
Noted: 22.46
